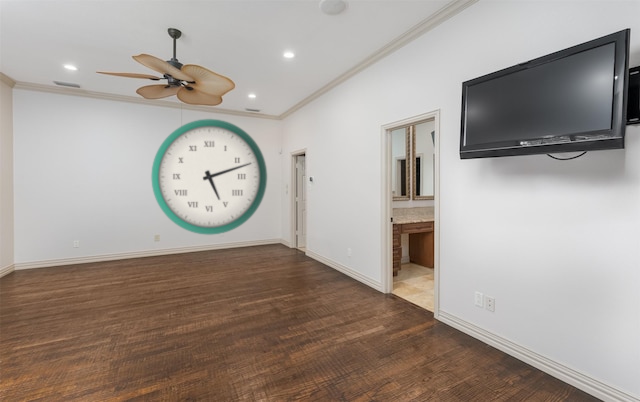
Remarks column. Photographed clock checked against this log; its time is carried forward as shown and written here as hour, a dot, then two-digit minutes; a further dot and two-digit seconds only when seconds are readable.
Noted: 5.12
